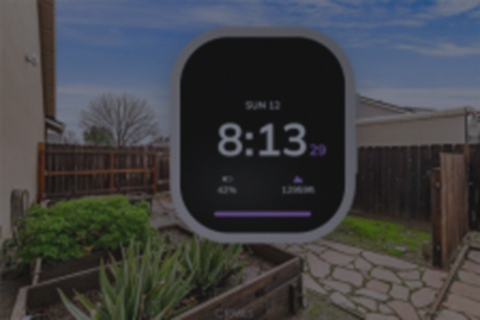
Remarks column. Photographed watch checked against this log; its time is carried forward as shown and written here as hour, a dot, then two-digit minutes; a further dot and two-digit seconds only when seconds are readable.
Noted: 8.13
